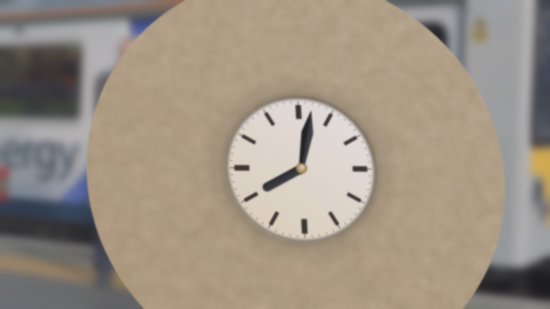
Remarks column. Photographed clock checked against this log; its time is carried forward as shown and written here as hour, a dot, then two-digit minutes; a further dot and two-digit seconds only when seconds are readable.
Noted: 8.02
